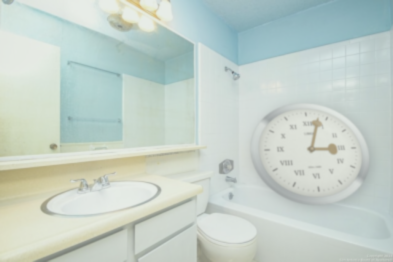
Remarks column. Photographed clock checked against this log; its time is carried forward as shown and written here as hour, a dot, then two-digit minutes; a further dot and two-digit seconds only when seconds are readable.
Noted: 3.03
